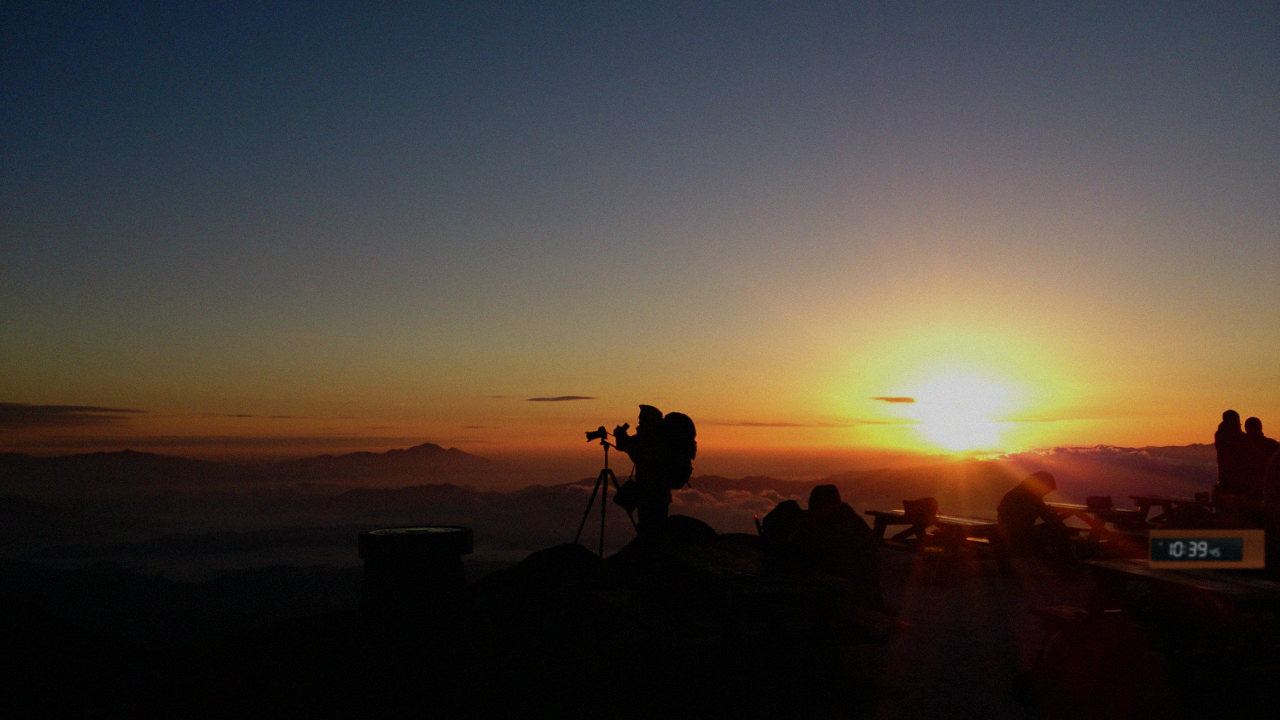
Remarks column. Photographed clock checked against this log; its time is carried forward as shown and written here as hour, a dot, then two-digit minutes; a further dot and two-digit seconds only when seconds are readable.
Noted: 10.39
